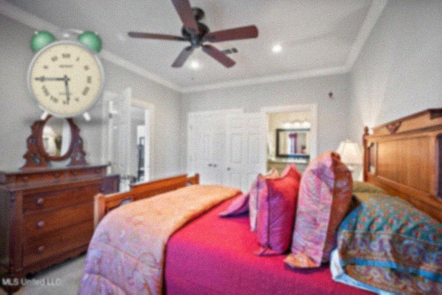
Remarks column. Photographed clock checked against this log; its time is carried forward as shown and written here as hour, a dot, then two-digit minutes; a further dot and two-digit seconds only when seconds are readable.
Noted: 5.45
